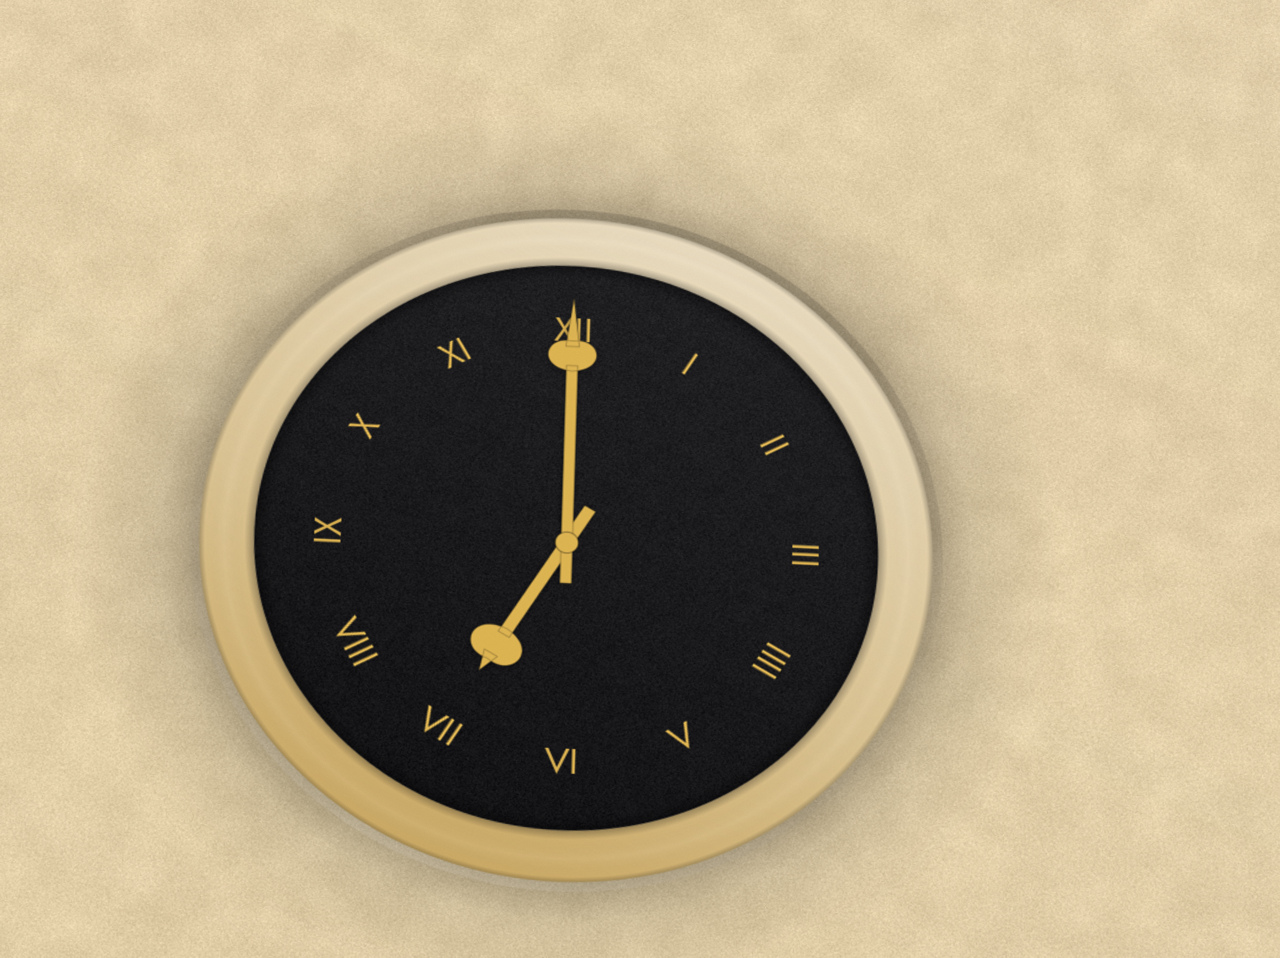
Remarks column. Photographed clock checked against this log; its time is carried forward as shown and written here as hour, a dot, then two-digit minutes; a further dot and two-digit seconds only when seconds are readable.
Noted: 7.00
